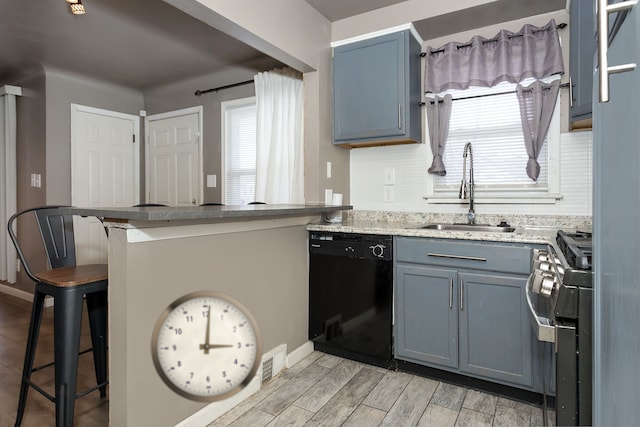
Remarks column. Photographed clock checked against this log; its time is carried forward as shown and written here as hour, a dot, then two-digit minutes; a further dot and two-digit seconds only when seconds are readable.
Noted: 3.01
